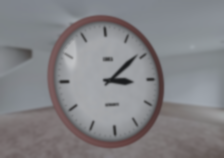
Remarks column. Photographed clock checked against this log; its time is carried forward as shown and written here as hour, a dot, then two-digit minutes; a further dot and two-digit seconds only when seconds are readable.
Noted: 3.09
